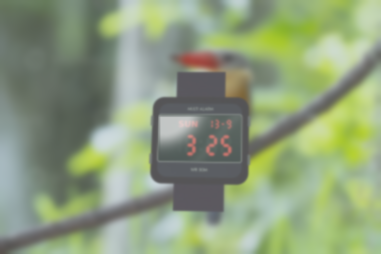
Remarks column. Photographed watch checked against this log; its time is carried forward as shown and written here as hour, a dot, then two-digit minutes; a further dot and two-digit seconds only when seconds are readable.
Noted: 3.25
